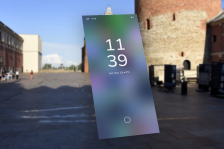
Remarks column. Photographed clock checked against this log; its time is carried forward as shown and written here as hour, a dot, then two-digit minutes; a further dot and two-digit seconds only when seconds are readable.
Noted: 11.39
